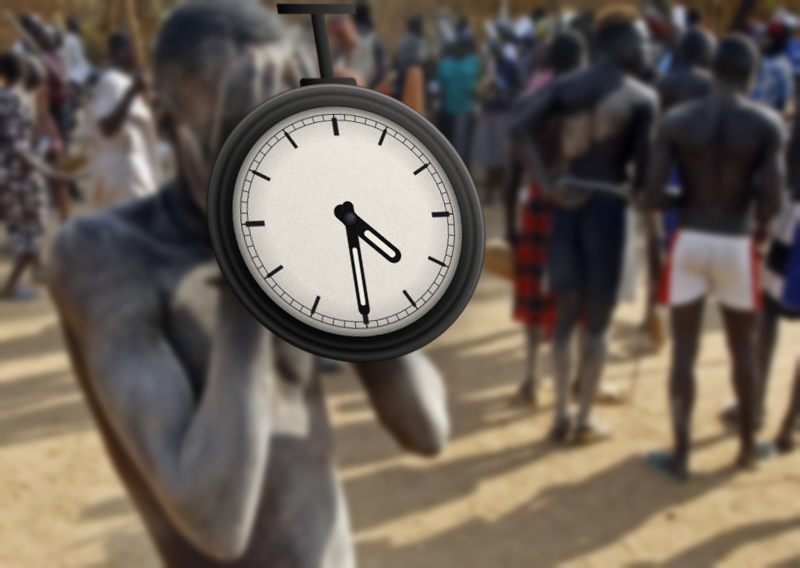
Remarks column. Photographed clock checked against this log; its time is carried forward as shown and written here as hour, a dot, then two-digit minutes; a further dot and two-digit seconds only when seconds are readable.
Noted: 4.30
